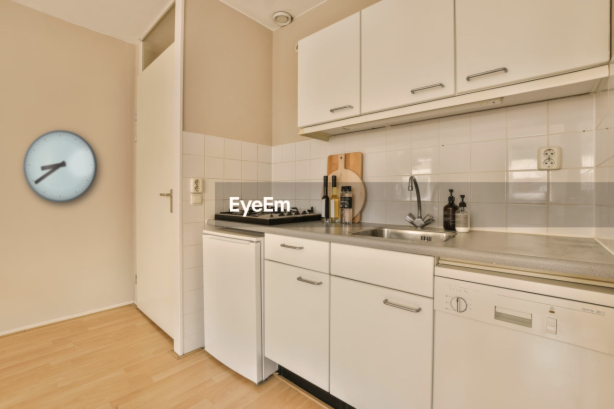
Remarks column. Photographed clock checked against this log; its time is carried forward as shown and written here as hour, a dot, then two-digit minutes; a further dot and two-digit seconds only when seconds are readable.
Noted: 8.39
